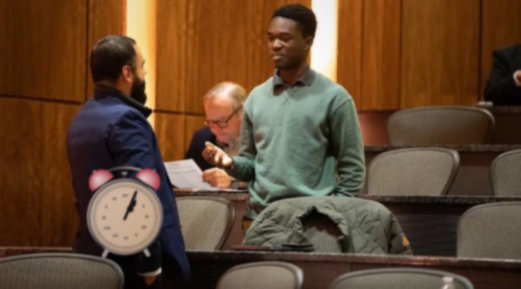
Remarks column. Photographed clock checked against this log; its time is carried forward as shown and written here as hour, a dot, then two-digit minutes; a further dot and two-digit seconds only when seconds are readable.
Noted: 1.04
